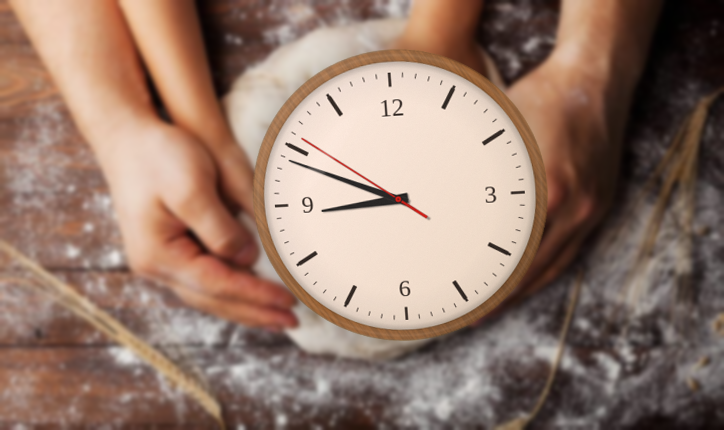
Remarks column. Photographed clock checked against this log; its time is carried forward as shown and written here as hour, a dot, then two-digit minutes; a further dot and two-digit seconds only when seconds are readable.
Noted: 8.48.51
